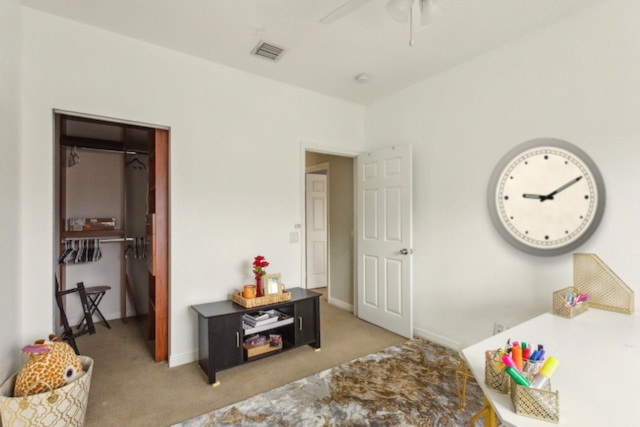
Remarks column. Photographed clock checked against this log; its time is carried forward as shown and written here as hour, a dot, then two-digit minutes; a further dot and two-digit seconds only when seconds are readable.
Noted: 9.10
